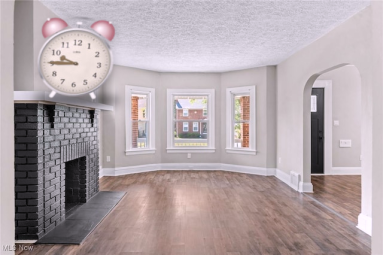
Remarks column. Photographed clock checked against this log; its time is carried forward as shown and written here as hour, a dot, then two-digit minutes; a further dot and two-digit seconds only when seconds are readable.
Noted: 9.45
